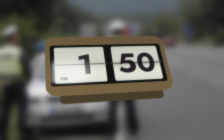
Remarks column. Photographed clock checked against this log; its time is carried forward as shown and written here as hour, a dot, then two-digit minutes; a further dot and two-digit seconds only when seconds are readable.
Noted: 1.50
